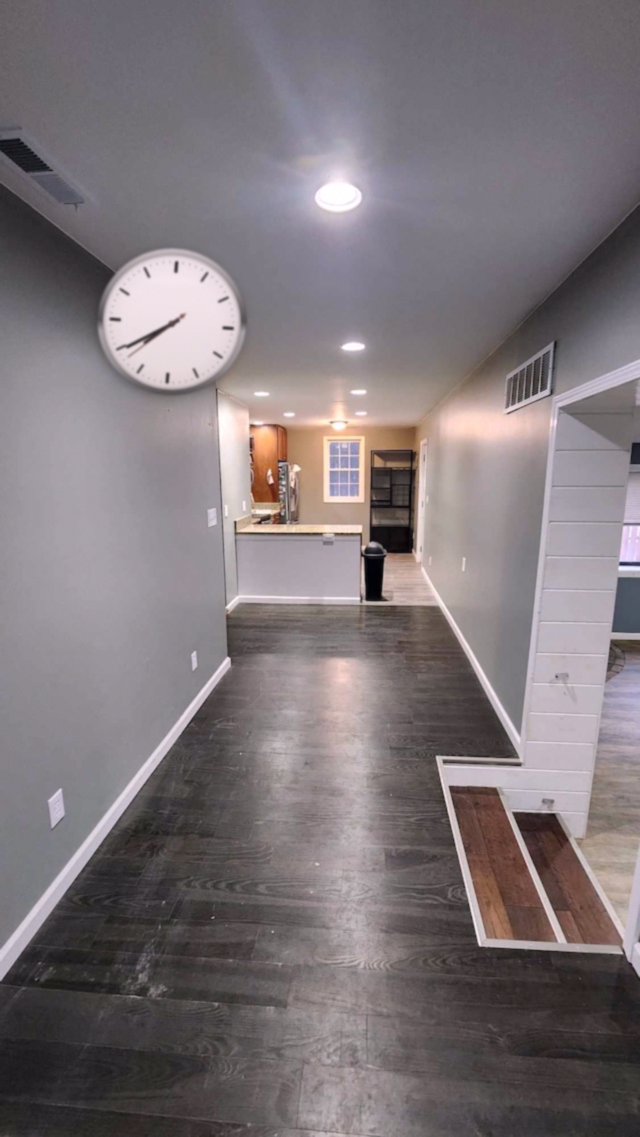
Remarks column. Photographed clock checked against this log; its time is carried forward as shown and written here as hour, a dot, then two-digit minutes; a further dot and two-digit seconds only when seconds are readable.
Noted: 7.39.38
